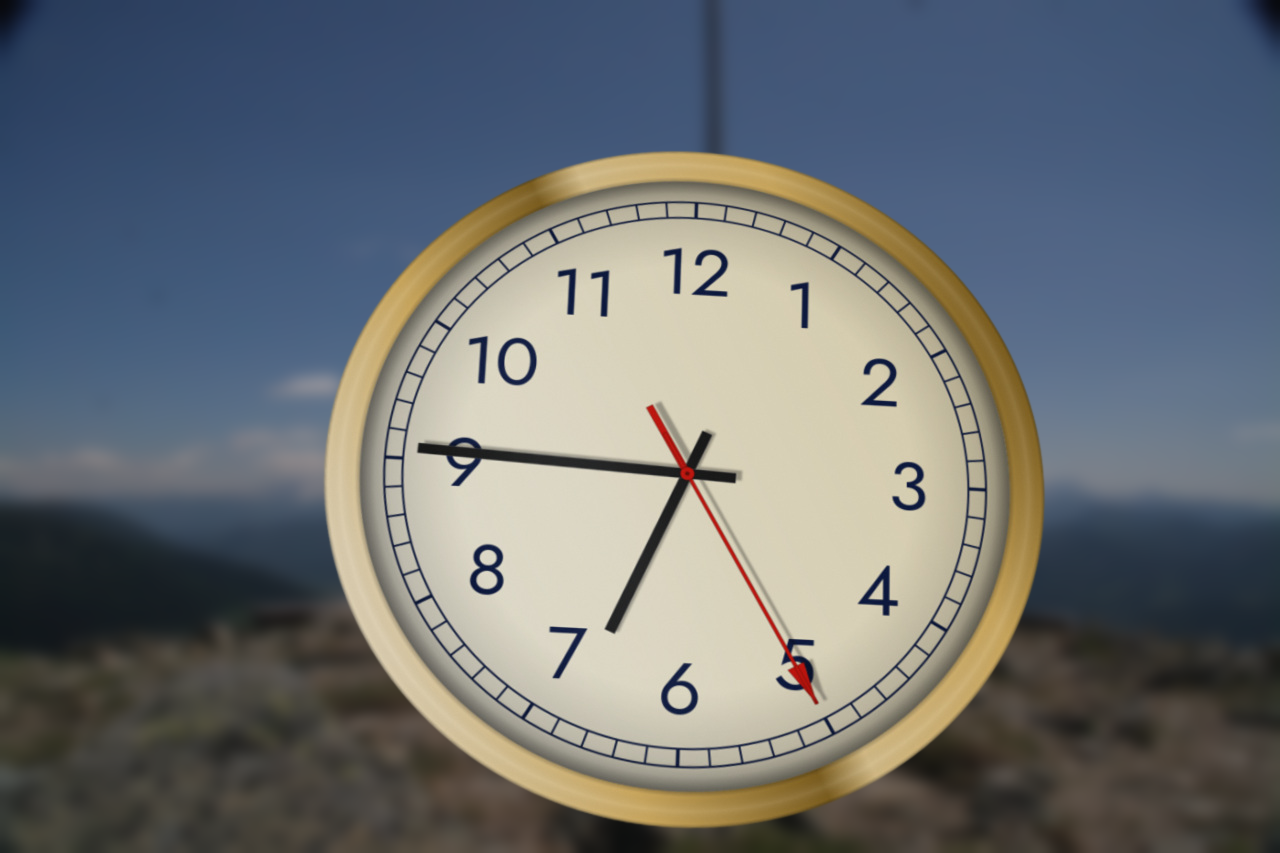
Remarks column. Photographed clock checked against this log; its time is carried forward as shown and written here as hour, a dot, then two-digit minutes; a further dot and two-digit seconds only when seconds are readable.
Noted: 6.45.25
